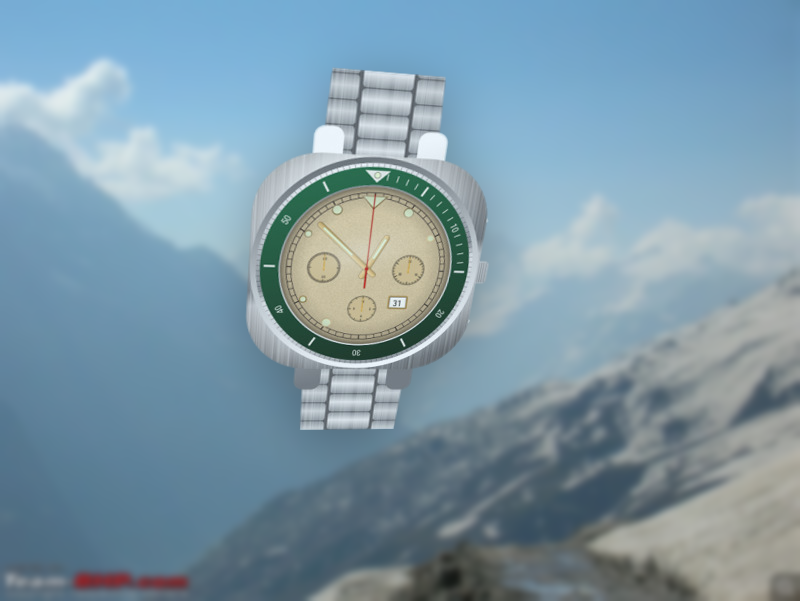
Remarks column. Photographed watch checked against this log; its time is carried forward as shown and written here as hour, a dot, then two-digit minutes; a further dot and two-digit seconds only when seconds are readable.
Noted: 12.52
